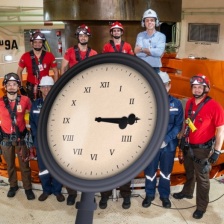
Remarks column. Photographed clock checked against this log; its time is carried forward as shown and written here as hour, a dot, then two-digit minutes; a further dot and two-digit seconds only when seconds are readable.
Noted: 3.15
